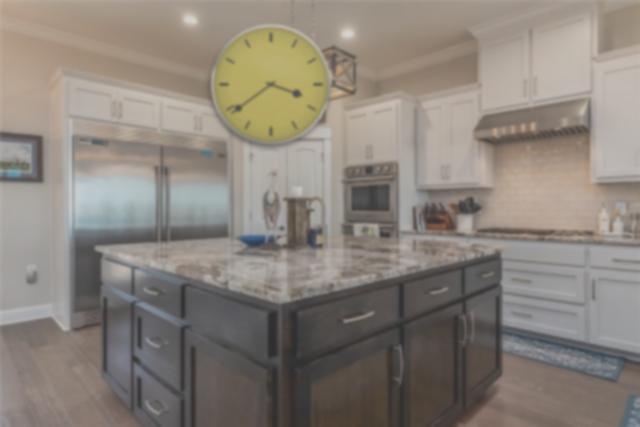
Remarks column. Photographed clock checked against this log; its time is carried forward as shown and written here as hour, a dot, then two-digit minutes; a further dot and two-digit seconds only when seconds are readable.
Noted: 3.39
